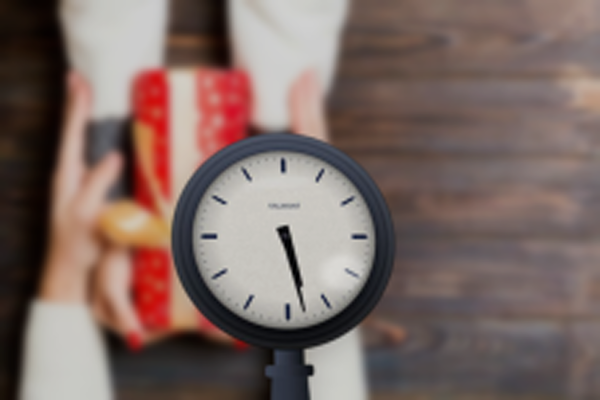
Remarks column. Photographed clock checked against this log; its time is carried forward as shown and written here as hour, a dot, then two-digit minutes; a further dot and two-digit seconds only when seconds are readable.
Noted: 5.28
